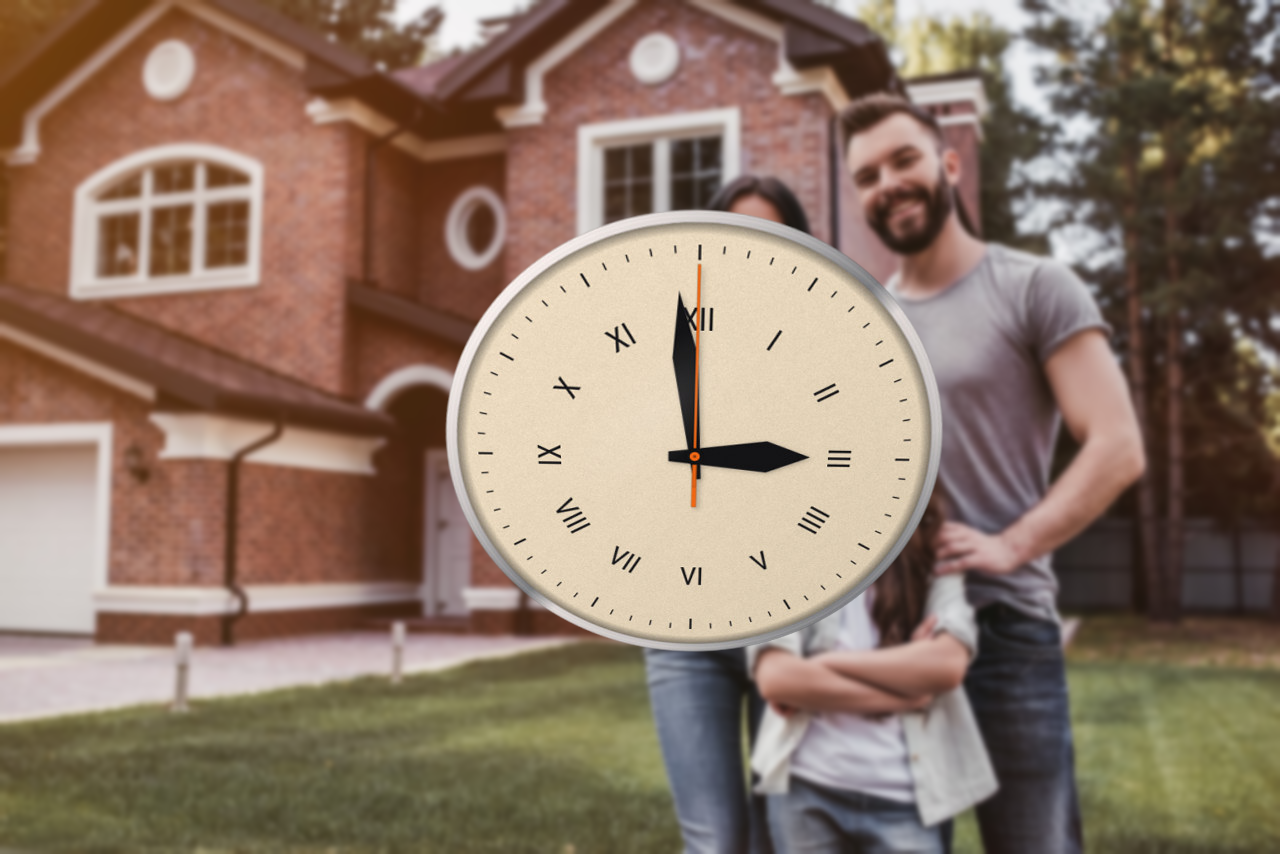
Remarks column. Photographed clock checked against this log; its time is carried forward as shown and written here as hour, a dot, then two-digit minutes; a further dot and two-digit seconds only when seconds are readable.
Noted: 2.59.00
